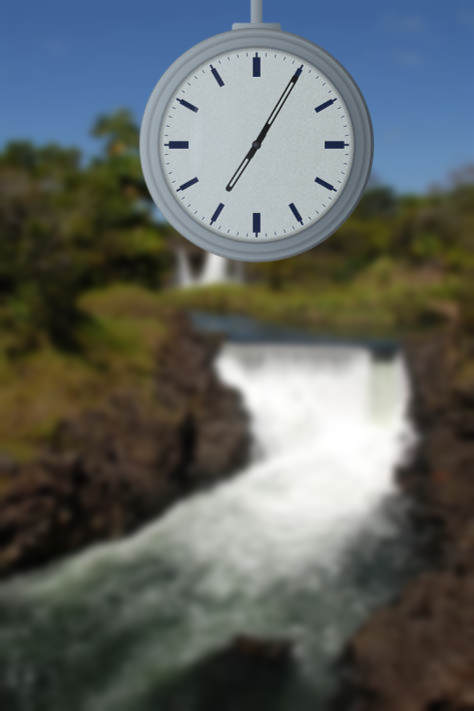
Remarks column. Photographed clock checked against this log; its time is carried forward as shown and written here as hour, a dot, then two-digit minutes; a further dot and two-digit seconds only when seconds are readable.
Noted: 7.05
